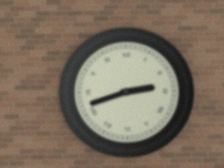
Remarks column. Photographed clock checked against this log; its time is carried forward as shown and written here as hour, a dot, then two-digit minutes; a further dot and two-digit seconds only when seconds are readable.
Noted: 2.42
